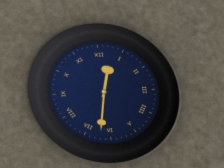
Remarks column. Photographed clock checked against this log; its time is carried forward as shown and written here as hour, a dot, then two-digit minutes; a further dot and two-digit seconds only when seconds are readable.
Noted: 12.32
